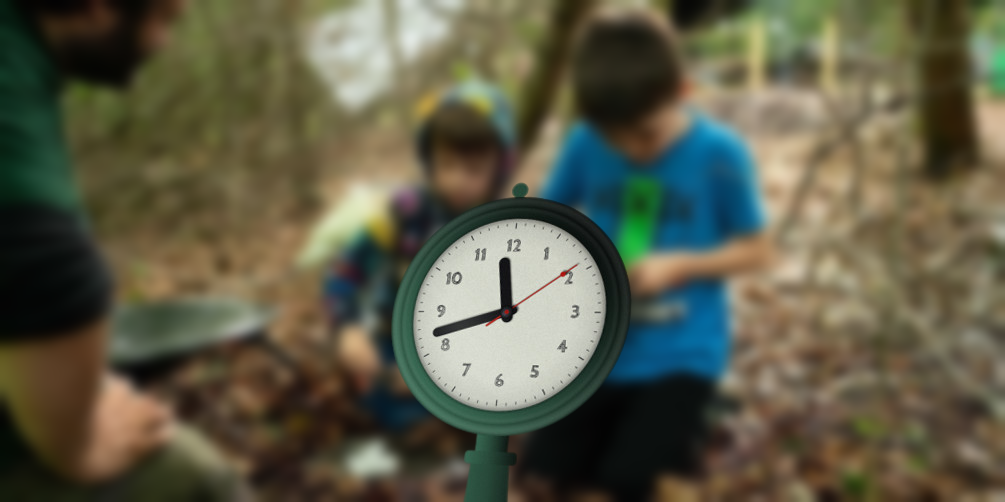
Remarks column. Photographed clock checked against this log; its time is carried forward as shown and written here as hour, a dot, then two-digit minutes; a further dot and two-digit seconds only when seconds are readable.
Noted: 11.42.09
